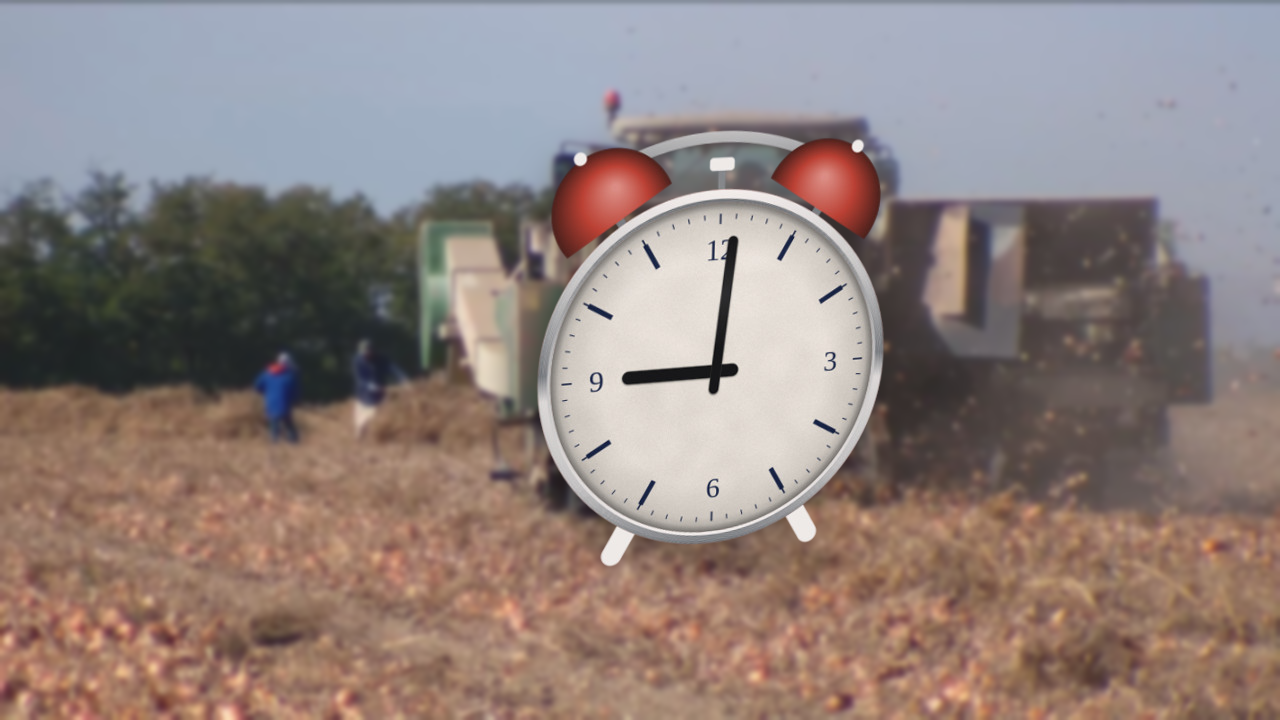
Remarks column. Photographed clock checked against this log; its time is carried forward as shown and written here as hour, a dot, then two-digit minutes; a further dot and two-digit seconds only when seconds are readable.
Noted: 9.01
